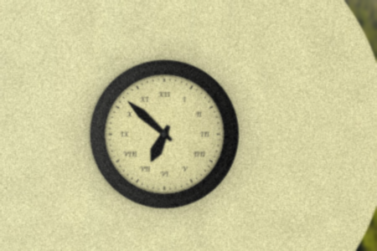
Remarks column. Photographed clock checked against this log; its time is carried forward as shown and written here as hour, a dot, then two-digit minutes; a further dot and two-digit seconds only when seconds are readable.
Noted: 6.52
